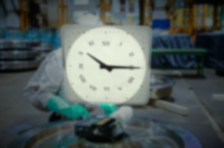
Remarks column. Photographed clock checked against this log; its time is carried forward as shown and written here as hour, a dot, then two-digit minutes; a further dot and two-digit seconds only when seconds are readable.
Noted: 10.15
